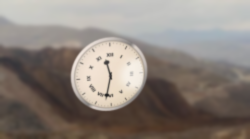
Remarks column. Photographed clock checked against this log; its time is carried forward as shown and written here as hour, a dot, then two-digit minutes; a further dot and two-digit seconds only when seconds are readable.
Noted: 11.32
